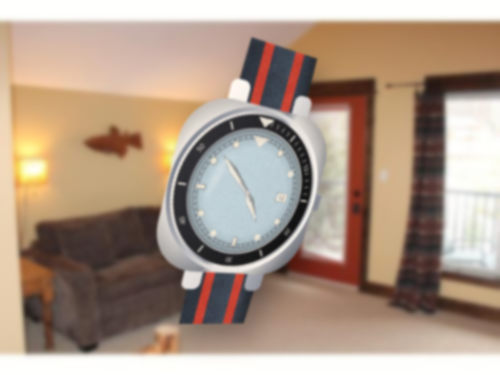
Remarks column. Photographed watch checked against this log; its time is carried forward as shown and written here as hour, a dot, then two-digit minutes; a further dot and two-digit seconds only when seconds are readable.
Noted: 4.52
